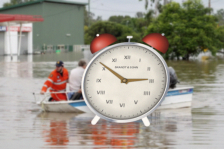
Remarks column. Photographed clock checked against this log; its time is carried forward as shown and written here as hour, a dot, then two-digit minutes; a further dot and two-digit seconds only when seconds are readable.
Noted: 2.51
